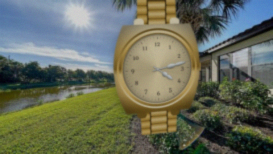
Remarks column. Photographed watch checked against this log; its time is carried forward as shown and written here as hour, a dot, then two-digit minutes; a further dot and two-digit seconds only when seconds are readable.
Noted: 4.13
